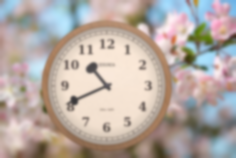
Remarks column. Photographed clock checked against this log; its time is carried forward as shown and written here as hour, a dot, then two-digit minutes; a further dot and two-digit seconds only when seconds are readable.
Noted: 10.41
